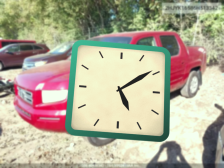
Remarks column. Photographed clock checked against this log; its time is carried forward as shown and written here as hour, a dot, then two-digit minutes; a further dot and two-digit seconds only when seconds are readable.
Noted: 5.09
